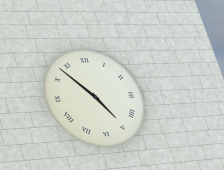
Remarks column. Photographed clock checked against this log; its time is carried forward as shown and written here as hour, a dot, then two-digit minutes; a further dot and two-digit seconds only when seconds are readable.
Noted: 4.53
